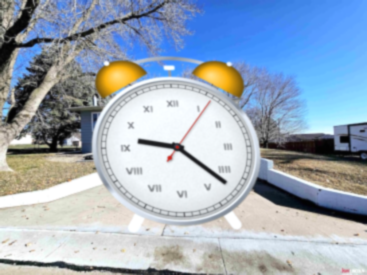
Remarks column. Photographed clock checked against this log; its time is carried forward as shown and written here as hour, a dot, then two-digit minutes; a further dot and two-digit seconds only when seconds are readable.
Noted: 9.22.06
